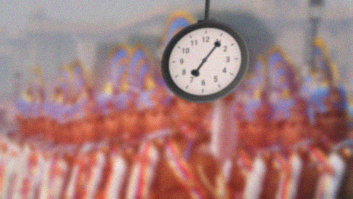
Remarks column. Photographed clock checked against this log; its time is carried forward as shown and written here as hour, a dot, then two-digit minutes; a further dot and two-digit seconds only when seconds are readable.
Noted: 7.06
